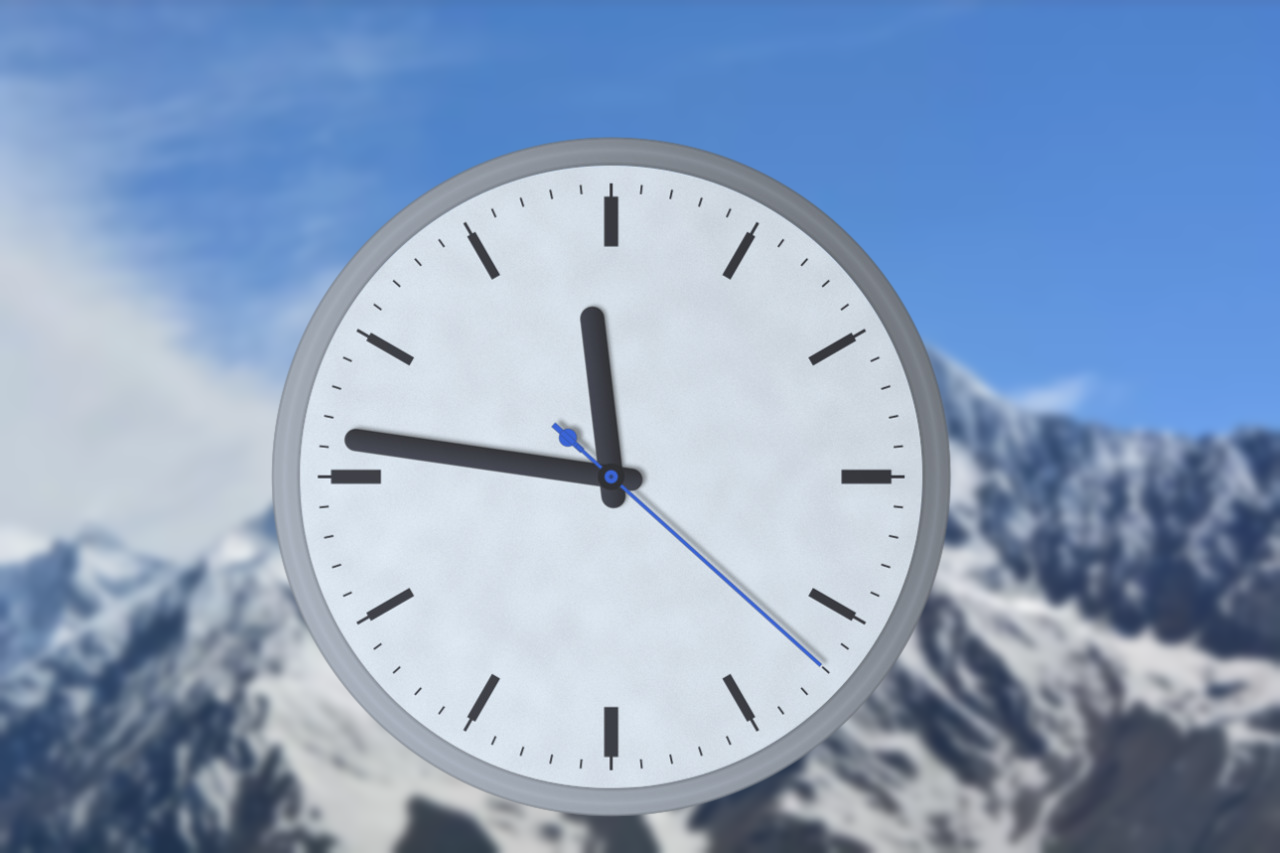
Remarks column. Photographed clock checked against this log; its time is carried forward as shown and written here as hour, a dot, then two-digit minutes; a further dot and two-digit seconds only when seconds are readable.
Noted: 11.46.22
